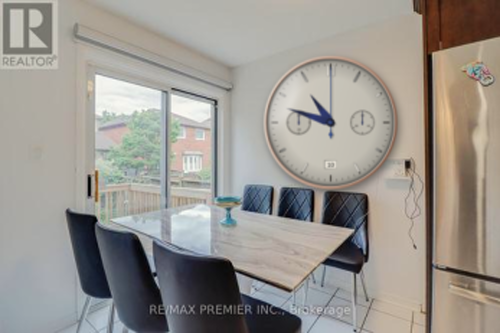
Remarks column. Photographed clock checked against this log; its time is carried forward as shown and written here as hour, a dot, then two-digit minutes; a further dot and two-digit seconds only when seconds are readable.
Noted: 10.48
